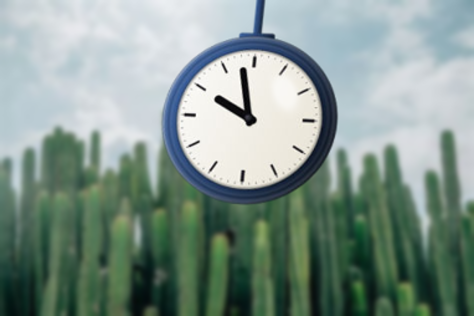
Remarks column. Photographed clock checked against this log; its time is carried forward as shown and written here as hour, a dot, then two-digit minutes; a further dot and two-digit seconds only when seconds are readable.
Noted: 9.58
